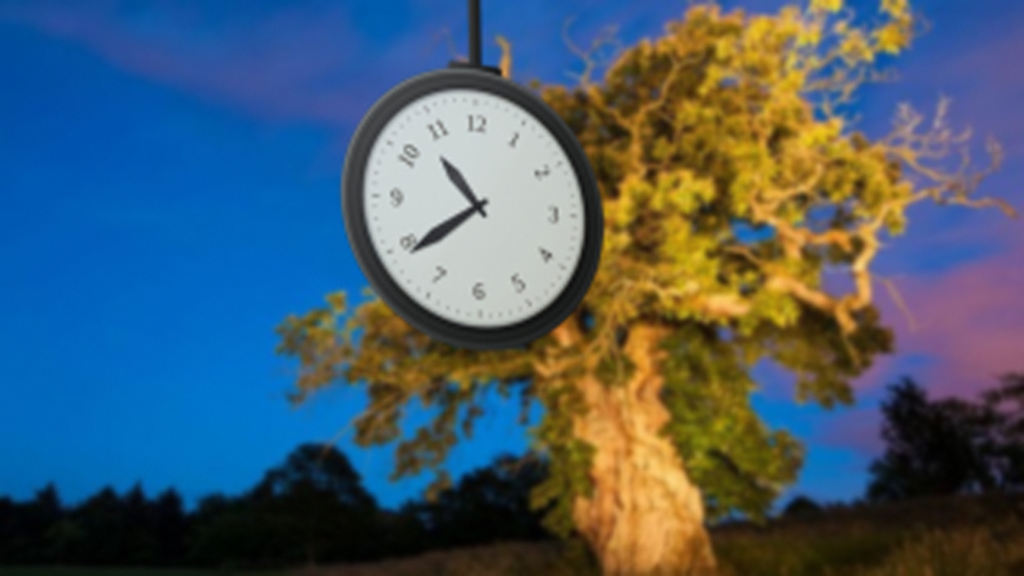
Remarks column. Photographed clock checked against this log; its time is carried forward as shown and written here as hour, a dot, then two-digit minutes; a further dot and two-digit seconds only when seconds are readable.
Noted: 10.39
